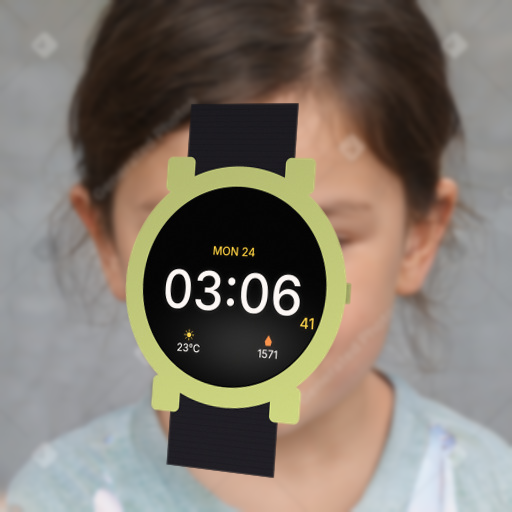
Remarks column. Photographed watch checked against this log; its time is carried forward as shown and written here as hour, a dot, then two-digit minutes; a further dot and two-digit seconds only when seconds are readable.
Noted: 3.06.41
